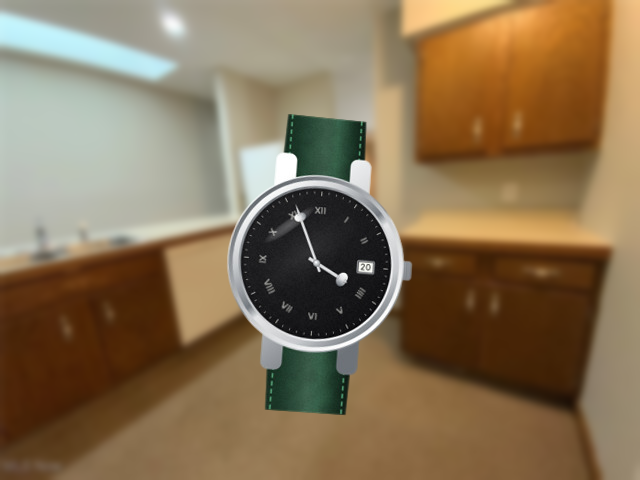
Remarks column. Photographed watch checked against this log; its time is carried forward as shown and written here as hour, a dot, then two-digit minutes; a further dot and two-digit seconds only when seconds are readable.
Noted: 3.56
